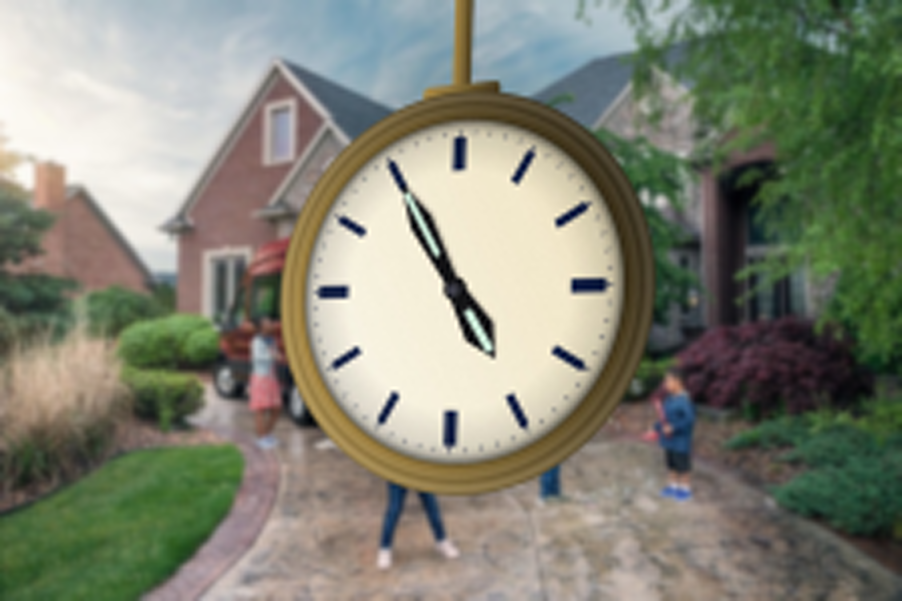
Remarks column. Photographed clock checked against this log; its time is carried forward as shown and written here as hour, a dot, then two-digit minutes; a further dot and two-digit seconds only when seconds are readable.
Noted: 4.55
